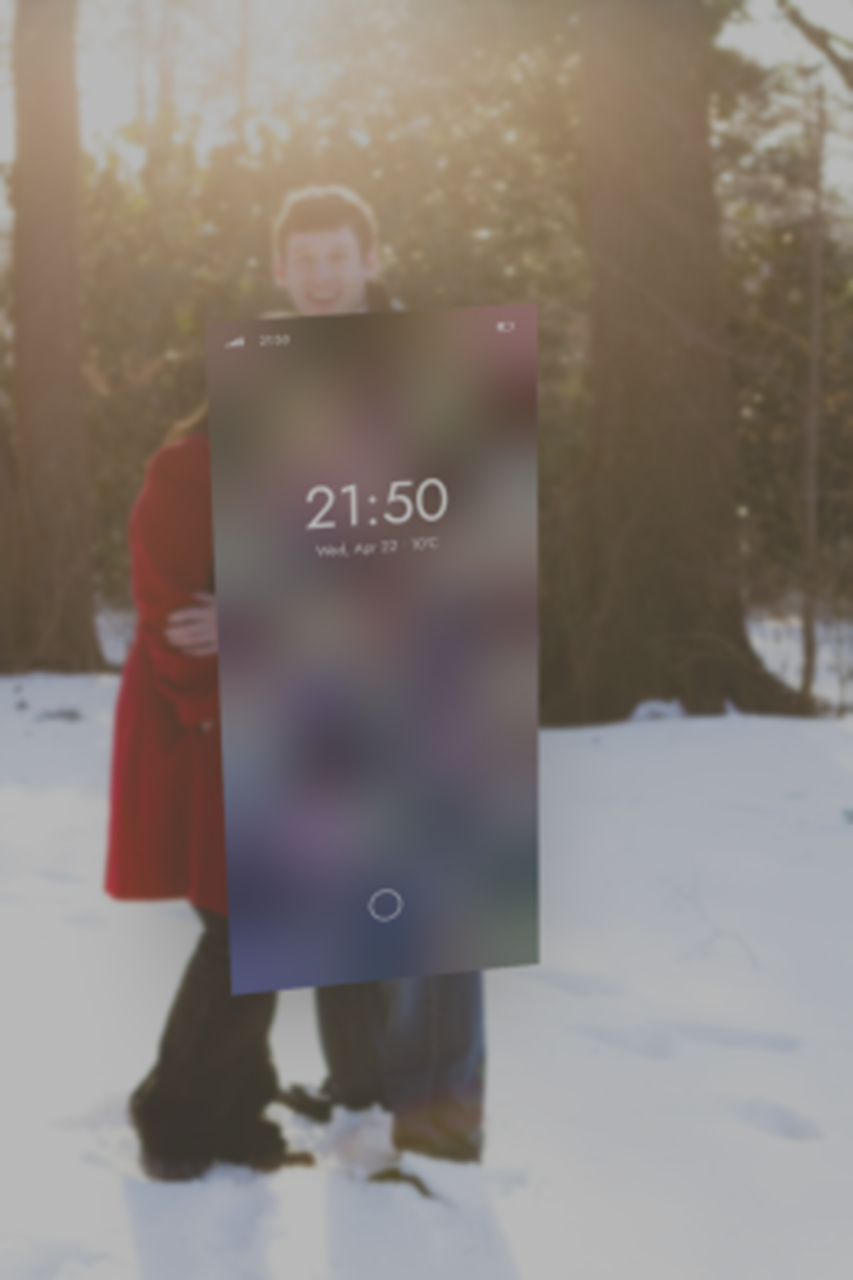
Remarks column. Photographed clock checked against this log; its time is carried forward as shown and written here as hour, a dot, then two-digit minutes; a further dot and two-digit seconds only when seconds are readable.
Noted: 21.50
